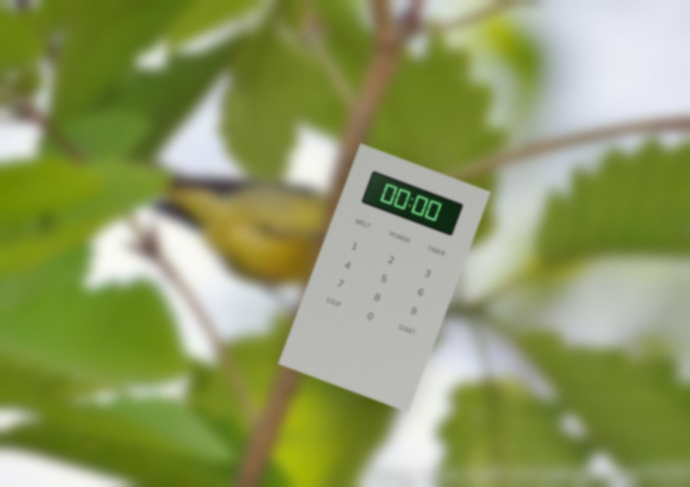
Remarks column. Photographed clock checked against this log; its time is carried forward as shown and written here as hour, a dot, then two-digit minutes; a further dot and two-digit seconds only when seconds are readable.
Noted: 0.00
